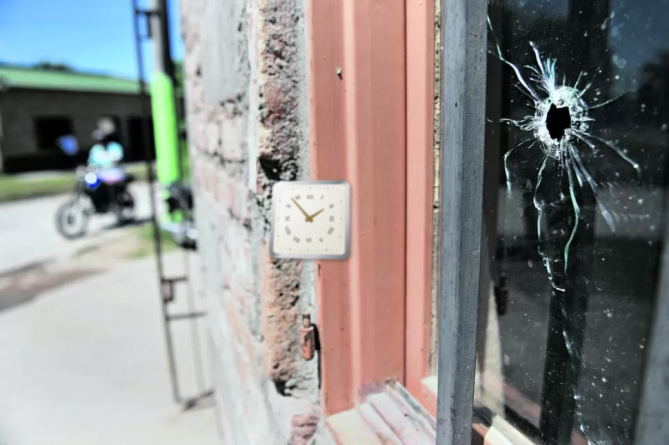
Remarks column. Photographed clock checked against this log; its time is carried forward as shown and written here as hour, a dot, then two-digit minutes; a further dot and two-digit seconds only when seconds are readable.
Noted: 1.53
